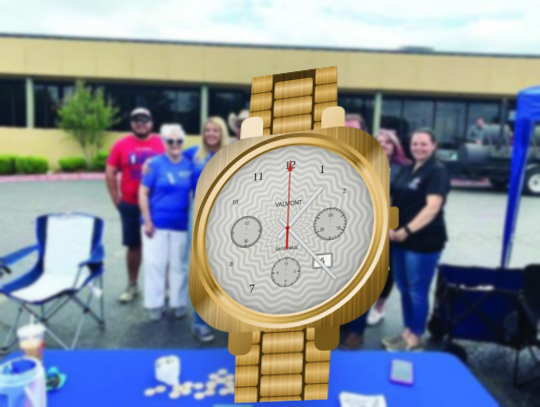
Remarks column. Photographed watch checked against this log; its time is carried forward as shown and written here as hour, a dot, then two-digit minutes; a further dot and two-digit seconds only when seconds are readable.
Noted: 1.23
